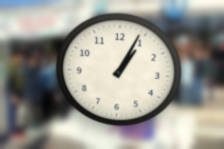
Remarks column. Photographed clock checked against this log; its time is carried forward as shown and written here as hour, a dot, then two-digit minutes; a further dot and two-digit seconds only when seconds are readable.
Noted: 1.04
